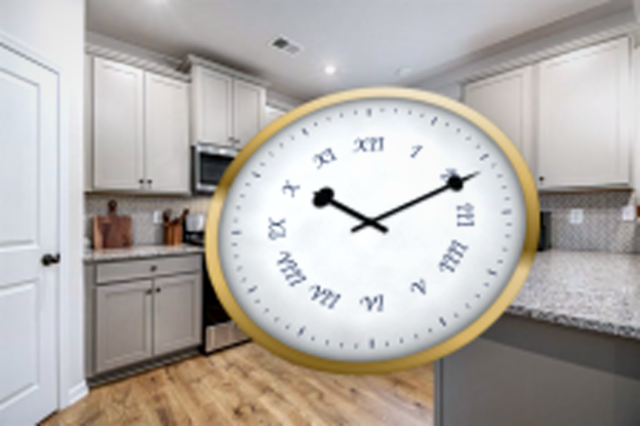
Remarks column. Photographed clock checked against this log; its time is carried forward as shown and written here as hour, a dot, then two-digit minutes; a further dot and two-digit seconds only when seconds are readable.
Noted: 10.11
